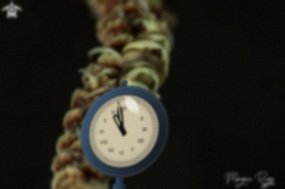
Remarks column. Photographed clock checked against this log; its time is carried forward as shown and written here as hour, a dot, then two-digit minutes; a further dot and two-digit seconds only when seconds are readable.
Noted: 10.58
